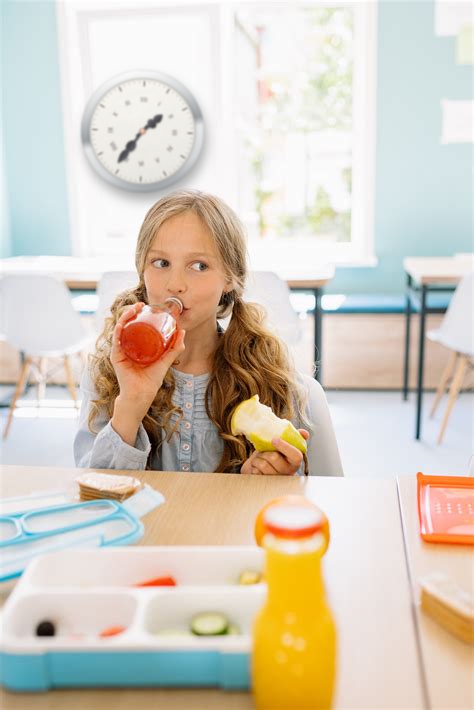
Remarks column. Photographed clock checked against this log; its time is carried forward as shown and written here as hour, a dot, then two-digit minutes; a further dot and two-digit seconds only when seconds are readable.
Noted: 1.36
